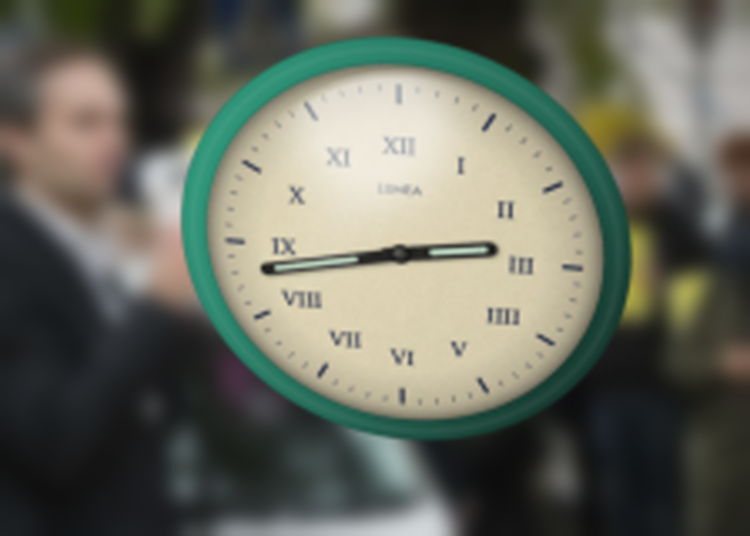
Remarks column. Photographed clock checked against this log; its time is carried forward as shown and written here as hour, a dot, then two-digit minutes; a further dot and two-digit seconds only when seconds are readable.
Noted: 2.43
